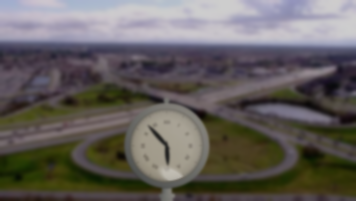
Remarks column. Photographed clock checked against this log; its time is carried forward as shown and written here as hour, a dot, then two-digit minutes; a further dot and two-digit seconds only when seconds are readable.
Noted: 5.53
